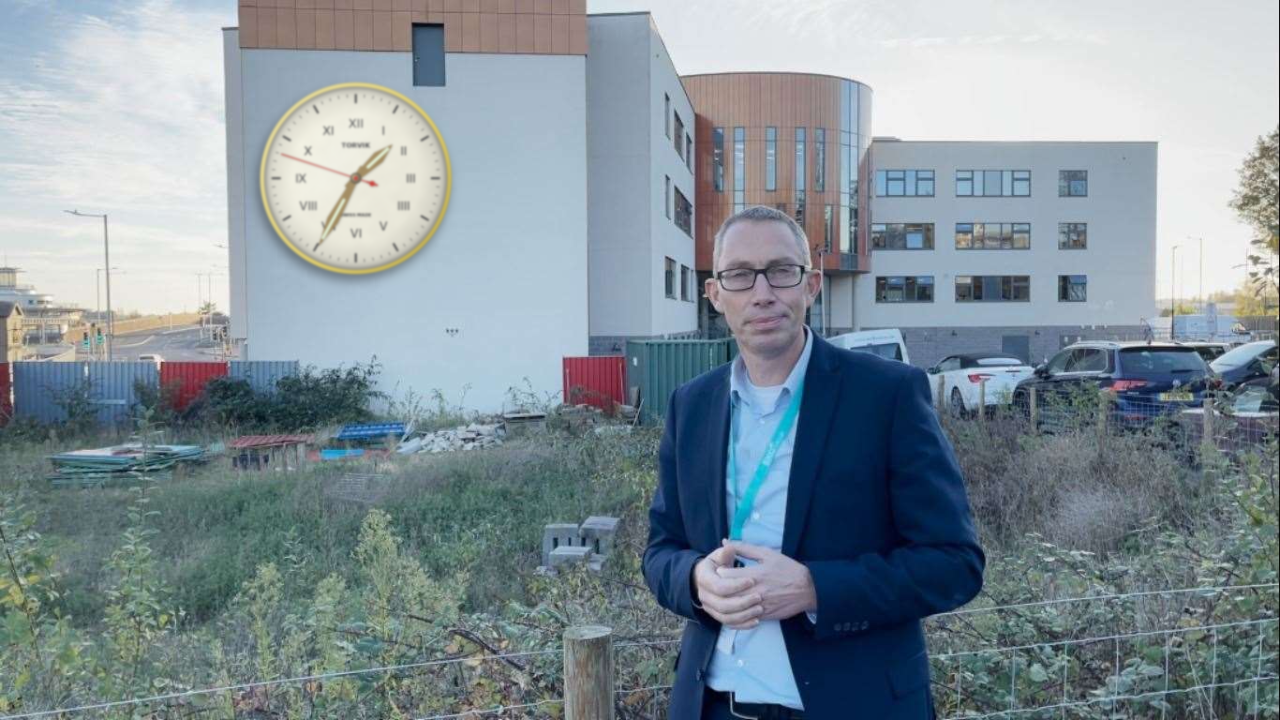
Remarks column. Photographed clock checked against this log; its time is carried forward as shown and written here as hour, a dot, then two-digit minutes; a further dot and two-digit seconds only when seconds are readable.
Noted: 1.34.48
